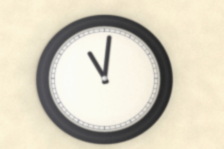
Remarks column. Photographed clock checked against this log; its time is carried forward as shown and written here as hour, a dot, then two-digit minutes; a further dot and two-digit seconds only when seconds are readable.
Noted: 11.01
